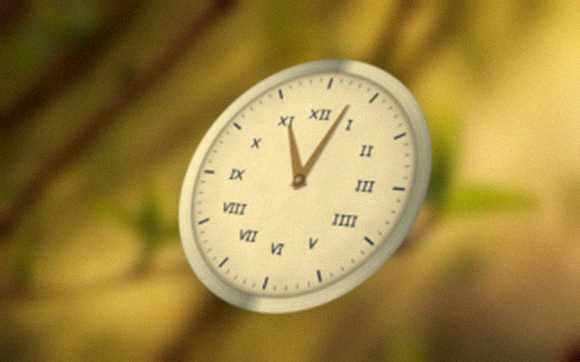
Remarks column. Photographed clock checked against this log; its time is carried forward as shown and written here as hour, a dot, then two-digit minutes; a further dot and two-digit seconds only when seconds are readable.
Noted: 11.03
